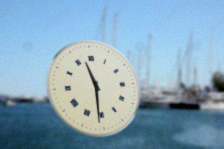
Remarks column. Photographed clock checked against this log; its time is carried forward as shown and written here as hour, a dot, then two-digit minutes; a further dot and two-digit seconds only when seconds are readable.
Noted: 11.31
